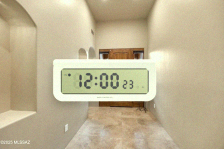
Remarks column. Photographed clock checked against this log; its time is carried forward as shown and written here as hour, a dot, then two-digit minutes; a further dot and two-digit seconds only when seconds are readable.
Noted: 12.00.23
